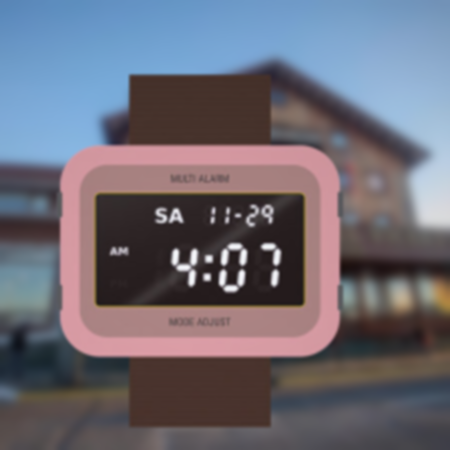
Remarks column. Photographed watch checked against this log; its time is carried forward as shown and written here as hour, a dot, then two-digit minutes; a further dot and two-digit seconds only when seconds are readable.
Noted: 4.07
